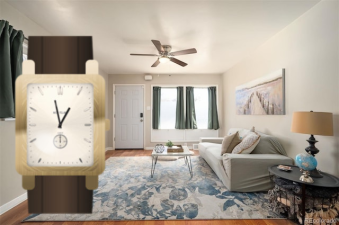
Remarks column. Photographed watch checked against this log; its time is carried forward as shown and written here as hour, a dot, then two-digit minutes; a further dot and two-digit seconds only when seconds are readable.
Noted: 12.58
